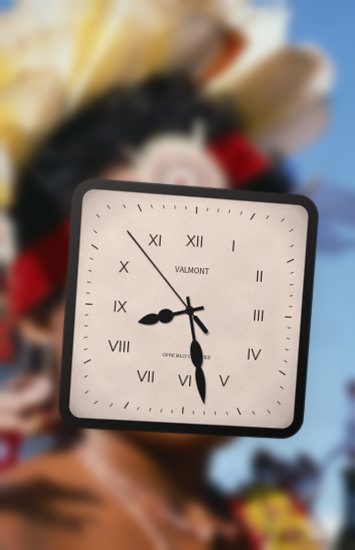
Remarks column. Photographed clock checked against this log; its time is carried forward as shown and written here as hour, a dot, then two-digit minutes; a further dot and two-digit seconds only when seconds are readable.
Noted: 8.27.53
